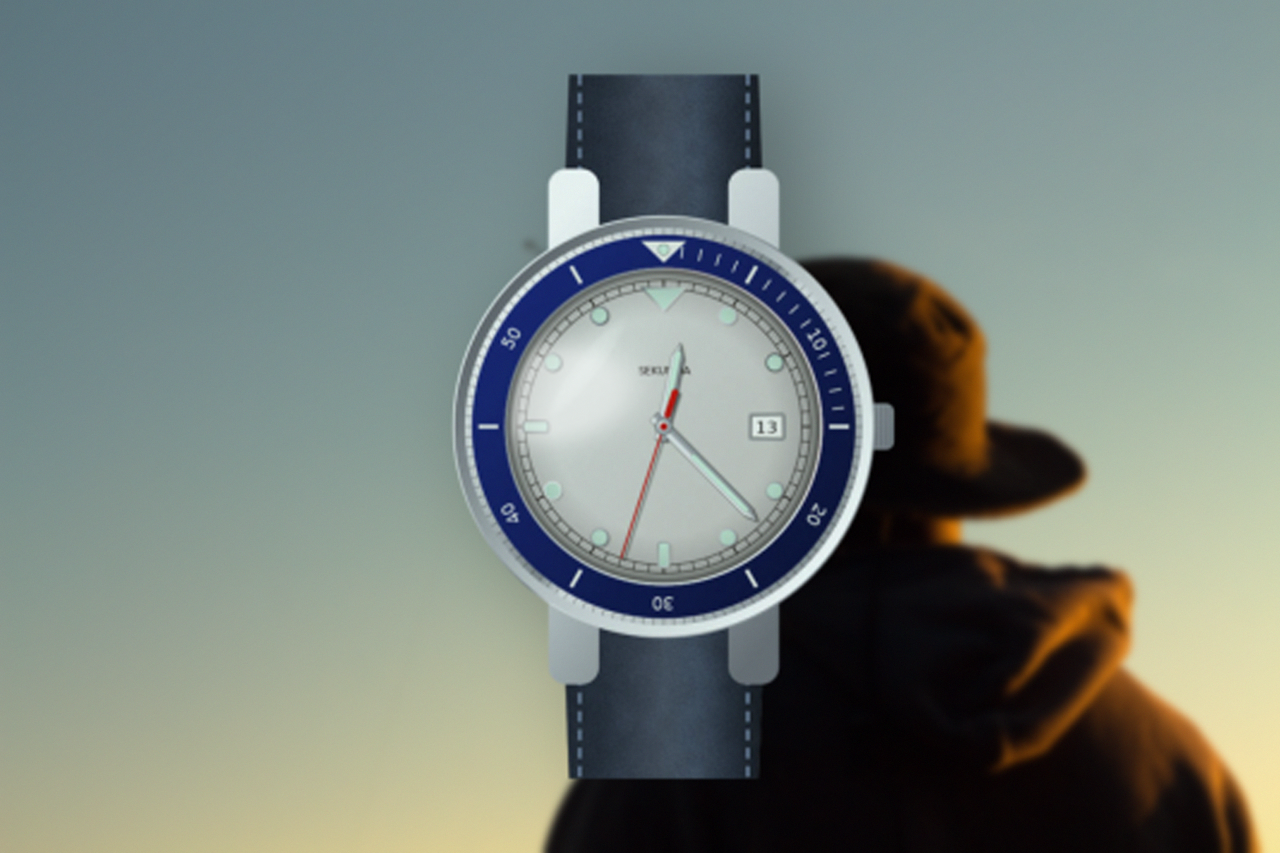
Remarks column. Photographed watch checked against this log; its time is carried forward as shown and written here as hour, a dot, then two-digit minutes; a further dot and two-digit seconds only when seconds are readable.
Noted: 12.22.33
